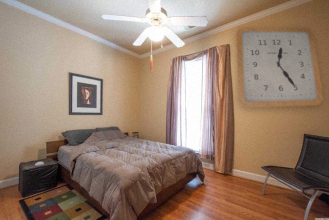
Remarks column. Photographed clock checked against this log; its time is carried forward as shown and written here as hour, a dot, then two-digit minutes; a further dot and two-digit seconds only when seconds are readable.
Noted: 12.25
